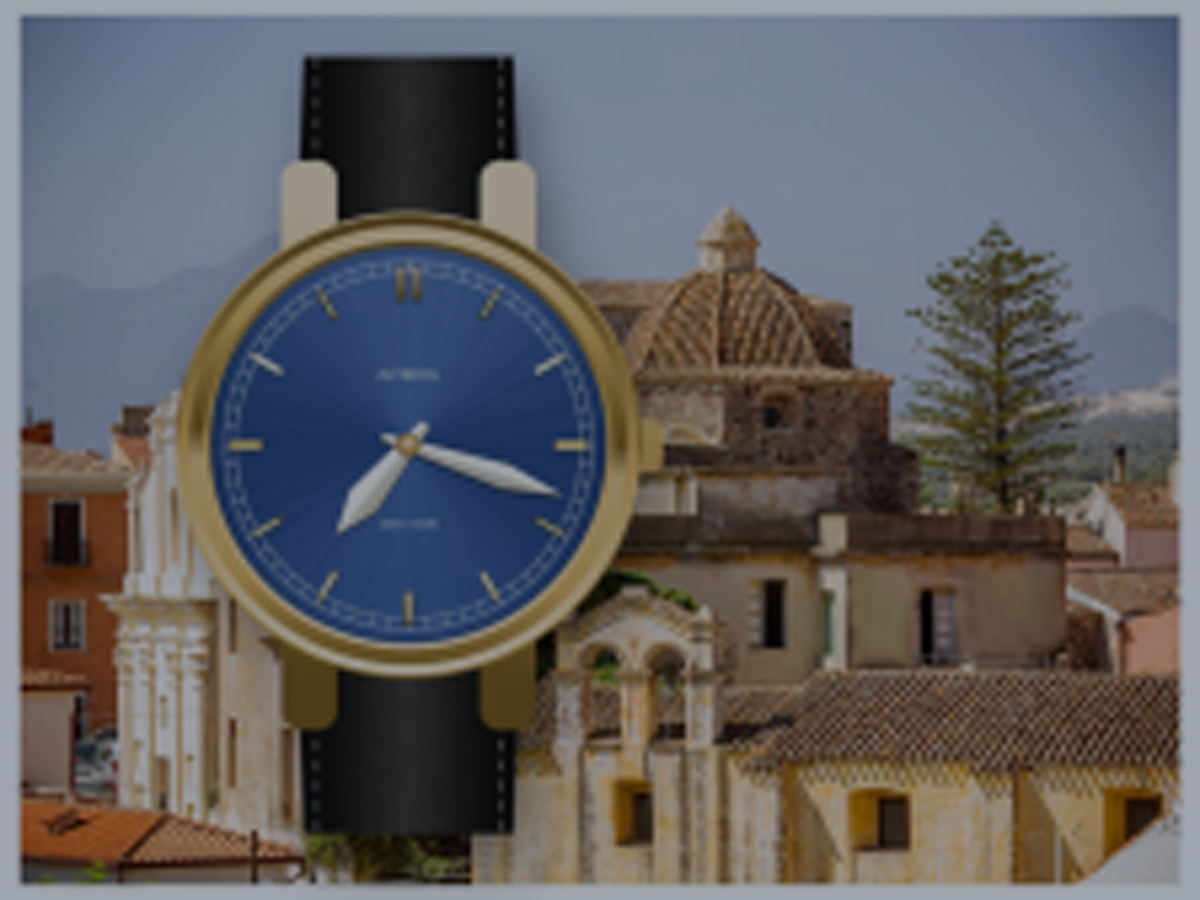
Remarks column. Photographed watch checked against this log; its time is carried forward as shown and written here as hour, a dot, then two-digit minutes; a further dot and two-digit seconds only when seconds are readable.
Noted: 7.18
